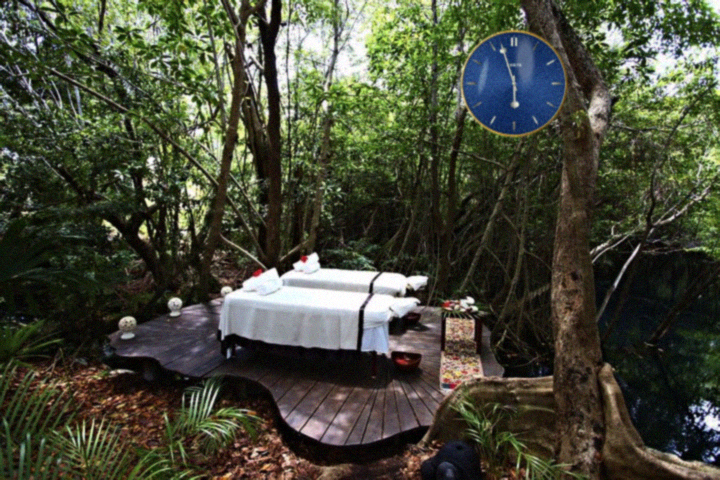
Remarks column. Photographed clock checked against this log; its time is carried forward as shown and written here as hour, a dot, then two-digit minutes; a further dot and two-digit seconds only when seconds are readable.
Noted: 5.57
